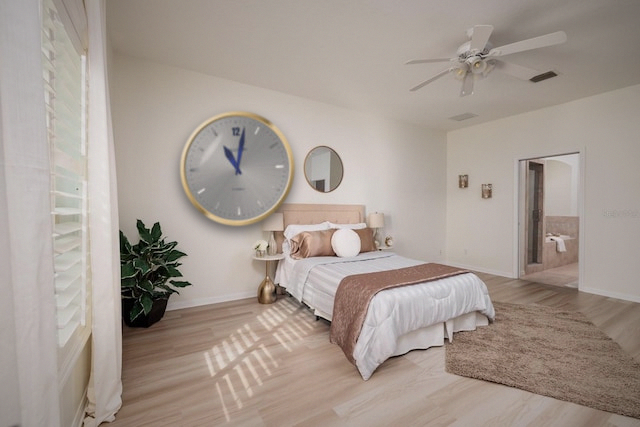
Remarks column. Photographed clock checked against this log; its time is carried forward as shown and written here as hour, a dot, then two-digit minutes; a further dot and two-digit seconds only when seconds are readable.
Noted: 11.02
